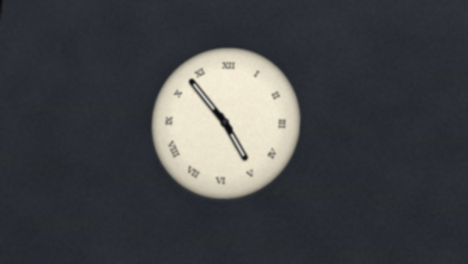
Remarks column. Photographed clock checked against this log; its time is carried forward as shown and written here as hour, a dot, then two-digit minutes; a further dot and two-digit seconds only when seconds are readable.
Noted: 4.53
